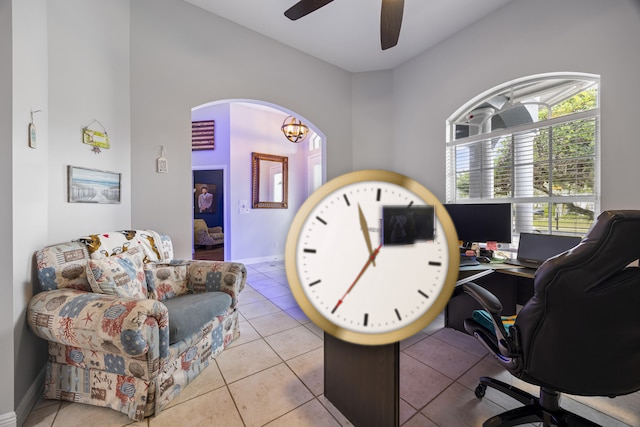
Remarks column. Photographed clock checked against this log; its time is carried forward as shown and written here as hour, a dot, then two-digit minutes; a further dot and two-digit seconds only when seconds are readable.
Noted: 6.56.35
